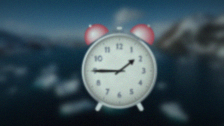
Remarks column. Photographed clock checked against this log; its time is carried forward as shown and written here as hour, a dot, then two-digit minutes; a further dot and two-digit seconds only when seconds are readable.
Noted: 1.45
